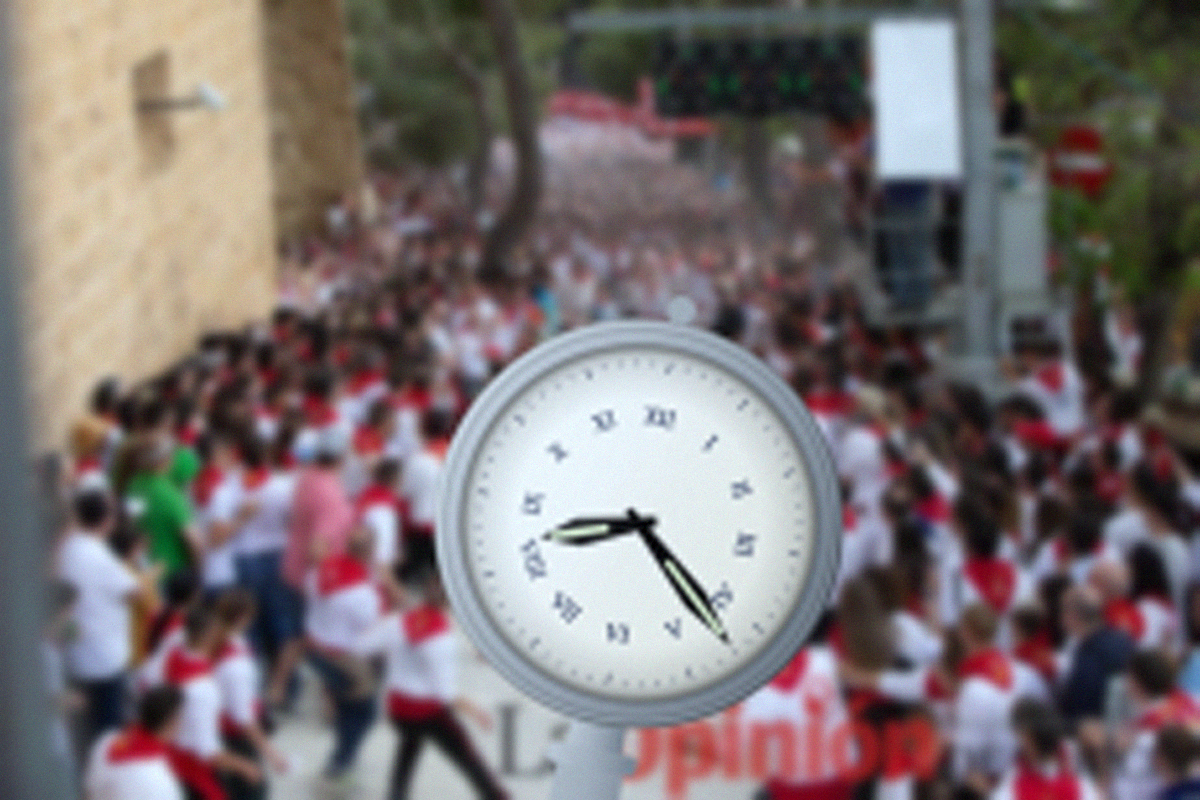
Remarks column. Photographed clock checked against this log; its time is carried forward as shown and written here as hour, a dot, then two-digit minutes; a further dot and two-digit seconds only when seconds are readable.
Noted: 8.22
